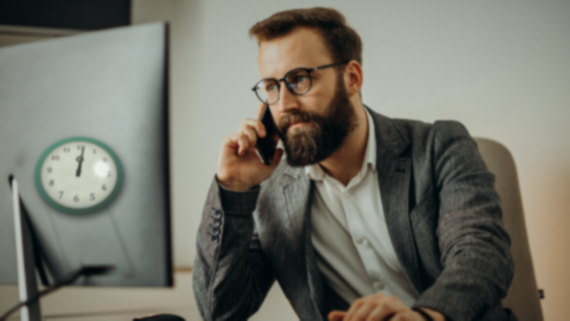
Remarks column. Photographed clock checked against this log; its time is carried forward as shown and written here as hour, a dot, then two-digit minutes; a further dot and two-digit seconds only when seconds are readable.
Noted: 12.01
